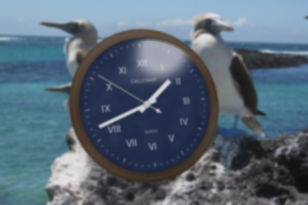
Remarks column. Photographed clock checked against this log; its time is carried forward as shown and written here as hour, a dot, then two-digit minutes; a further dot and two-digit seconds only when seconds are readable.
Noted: 1.41.51
